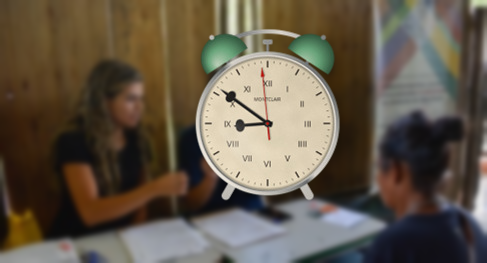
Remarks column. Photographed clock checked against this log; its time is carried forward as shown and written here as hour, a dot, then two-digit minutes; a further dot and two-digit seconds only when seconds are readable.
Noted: 8.50.59
